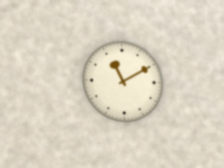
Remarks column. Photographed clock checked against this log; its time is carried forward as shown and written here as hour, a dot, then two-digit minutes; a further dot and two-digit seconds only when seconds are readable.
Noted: 11.10
